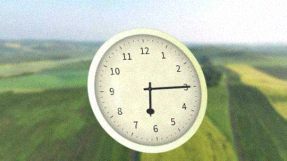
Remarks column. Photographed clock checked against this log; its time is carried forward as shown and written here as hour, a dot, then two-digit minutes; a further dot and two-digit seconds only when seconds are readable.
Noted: 6.15
